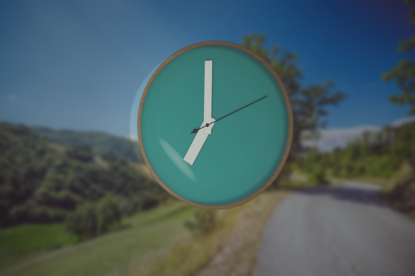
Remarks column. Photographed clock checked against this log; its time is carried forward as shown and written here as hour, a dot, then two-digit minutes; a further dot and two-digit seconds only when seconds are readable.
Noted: 7.00.11
